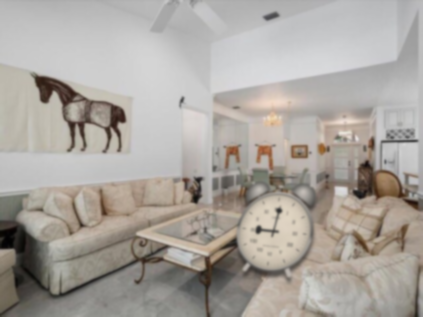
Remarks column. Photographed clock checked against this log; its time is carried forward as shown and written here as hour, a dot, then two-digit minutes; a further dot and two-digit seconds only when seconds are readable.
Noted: 9.01
